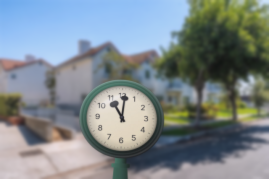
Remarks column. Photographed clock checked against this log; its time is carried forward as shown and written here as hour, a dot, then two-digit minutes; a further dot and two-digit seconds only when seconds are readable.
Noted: 11.01
